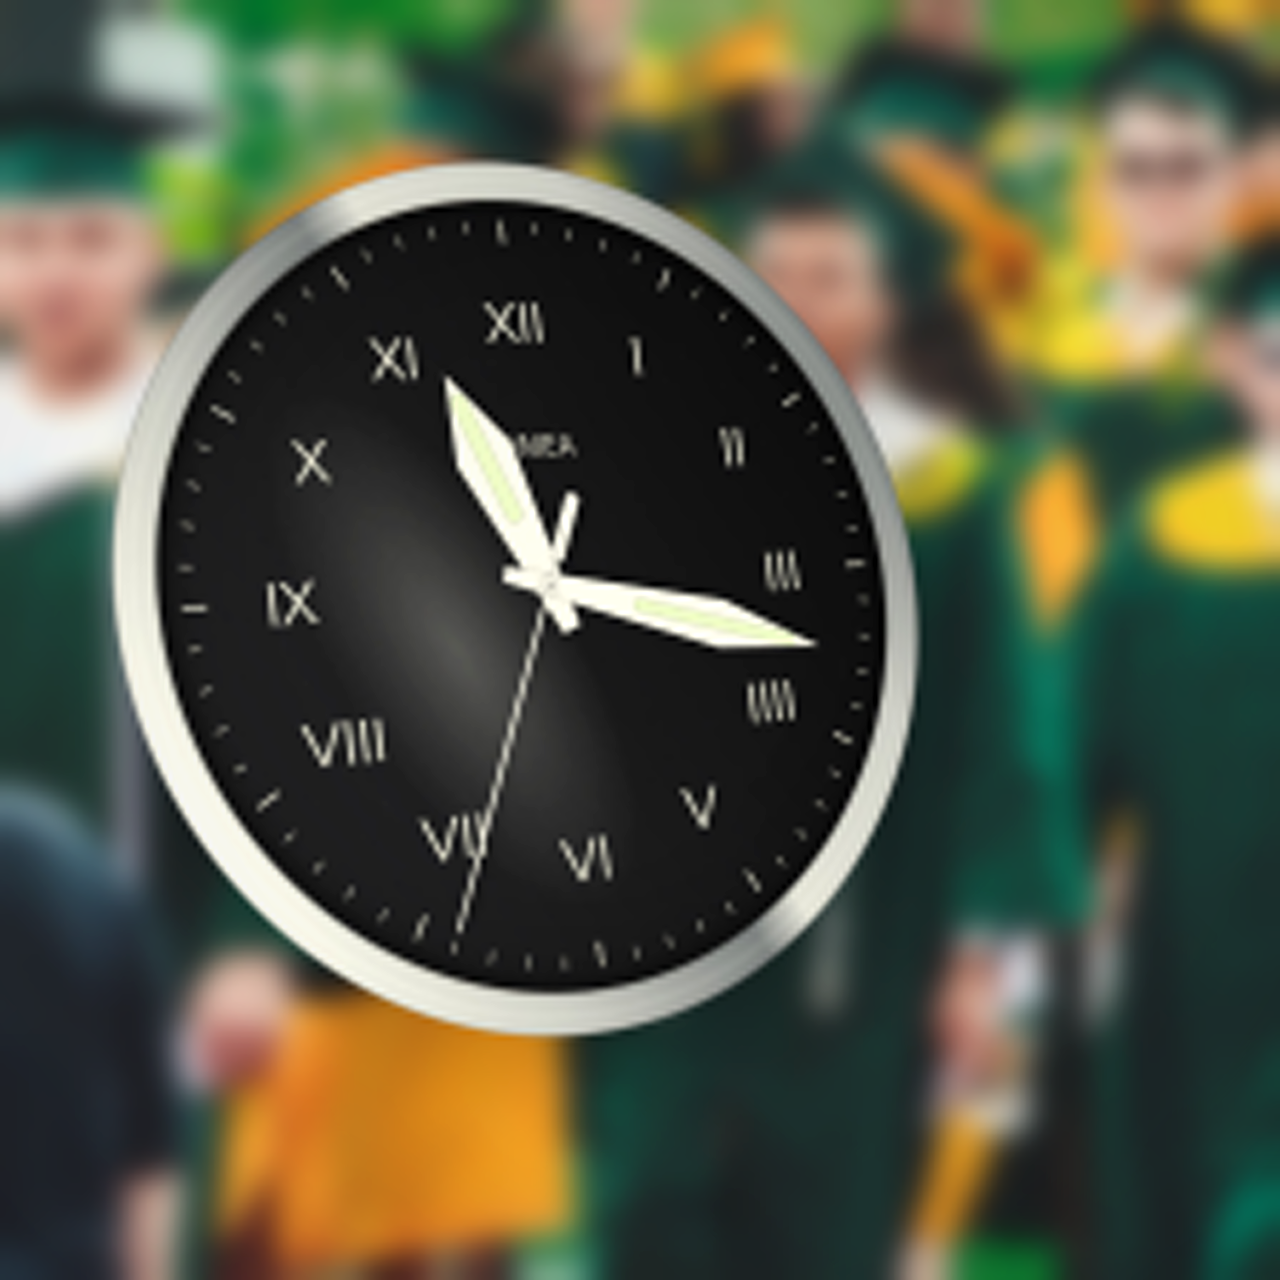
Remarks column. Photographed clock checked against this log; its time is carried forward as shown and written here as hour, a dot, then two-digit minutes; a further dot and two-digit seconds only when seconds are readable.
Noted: 11.17.34
